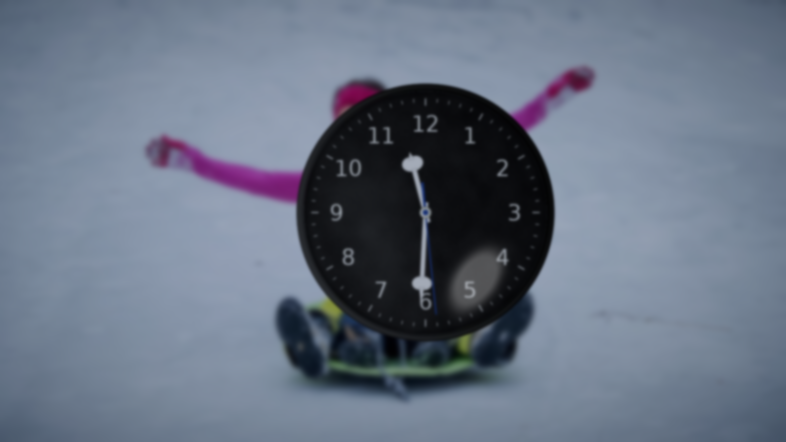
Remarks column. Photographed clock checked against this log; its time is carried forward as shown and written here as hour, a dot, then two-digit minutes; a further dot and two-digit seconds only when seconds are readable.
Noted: 11.30.29
